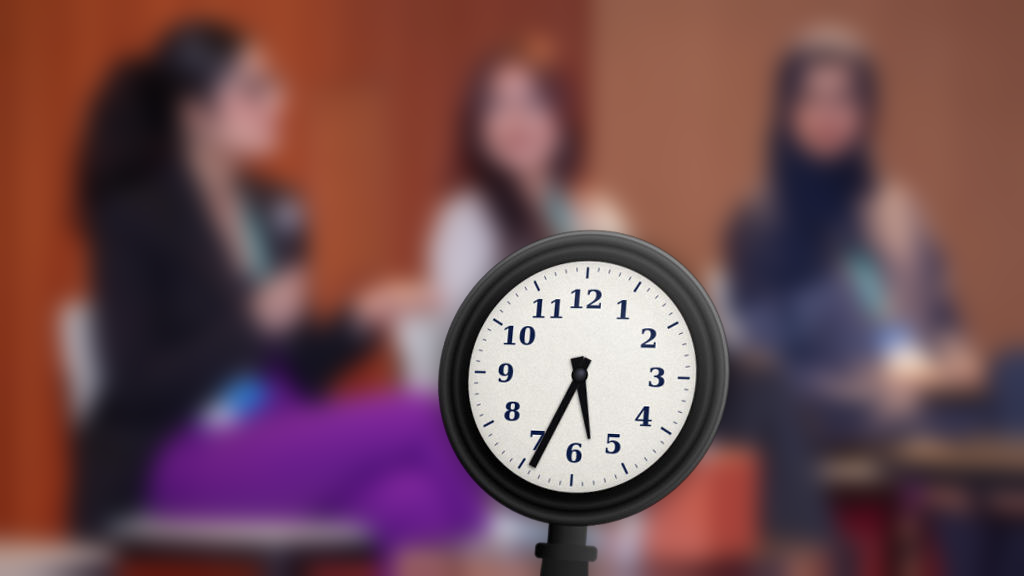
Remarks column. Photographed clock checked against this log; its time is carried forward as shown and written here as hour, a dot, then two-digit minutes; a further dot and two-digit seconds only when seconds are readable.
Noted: 5.34
